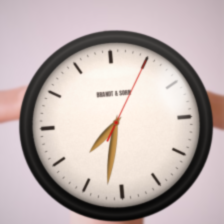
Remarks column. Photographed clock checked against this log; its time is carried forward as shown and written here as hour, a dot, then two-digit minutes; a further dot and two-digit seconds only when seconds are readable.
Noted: 7.32.05
